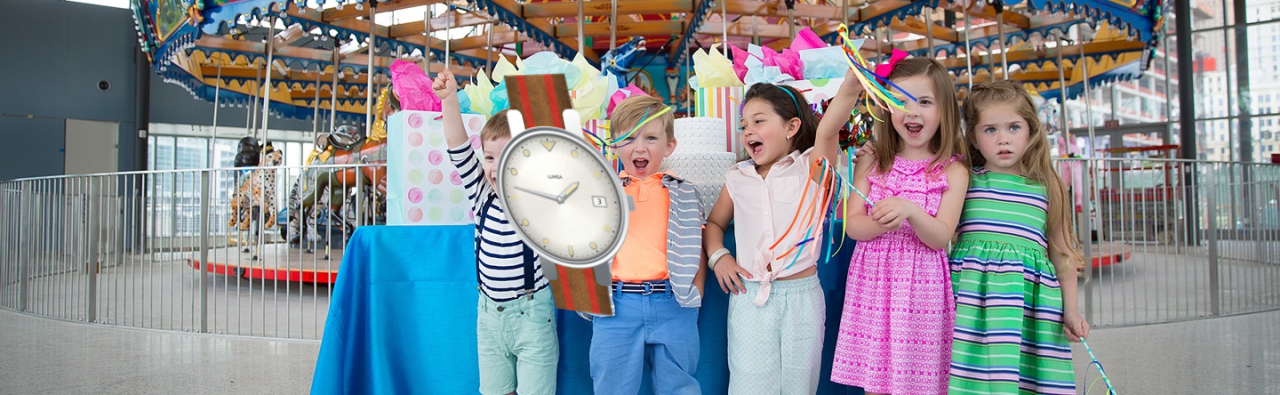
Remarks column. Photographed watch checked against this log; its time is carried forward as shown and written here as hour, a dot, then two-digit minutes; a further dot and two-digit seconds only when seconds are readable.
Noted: 1.47
